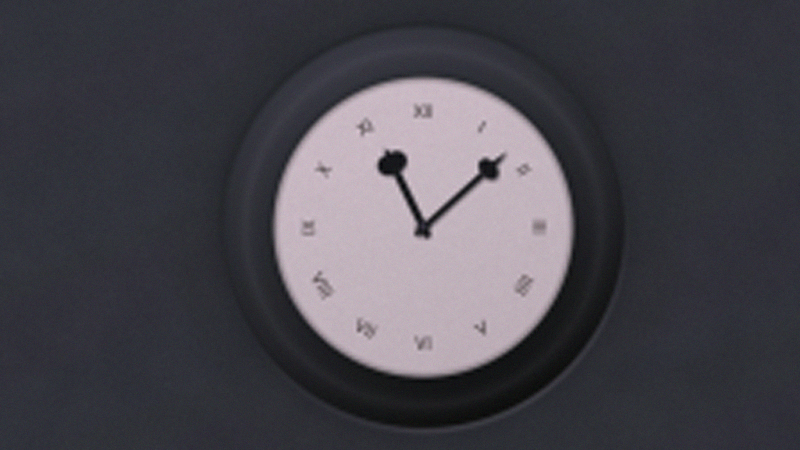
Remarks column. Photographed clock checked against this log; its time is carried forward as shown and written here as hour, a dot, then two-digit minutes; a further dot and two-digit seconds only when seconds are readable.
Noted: 11.08
